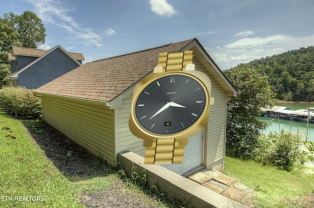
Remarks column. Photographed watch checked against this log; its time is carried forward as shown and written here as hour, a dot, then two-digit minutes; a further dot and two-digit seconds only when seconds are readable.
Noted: 3.38
